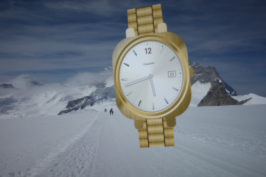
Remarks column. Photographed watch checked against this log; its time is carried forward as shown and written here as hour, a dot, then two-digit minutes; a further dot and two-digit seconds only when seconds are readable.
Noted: 5.43
